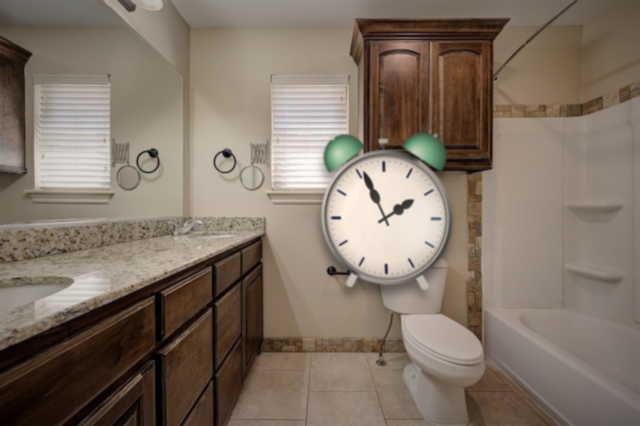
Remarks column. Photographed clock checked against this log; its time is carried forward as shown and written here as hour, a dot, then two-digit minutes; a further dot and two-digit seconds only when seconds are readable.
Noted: 1.56
